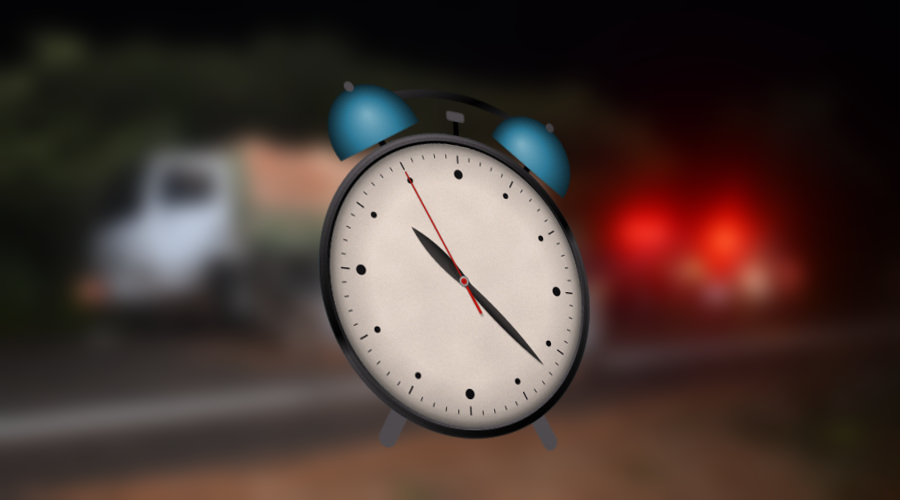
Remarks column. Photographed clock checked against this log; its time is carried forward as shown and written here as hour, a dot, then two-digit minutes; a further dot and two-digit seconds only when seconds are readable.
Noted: 10.21.55
